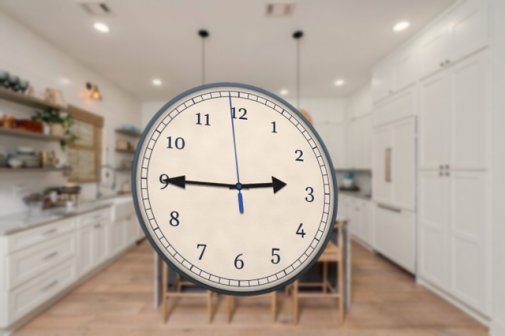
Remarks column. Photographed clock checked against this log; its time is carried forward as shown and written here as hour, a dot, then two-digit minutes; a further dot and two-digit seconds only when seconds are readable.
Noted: 2.44.59
